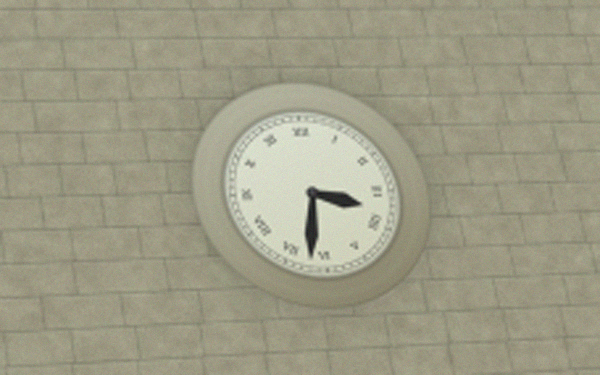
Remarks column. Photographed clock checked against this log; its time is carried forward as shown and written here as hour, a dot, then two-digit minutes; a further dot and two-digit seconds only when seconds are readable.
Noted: 3.32
